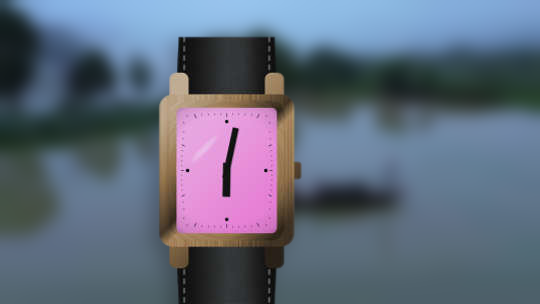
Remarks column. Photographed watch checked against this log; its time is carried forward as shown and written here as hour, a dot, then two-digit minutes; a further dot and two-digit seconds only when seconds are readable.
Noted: 6.02
